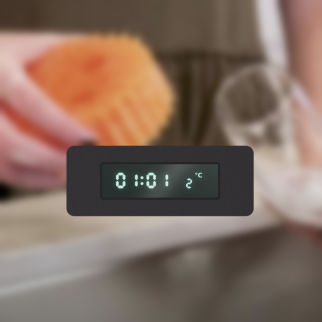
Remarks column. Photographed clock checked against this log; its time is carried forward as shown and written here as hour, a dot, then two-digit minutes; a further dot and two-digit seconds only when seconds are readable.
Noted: 1.01
